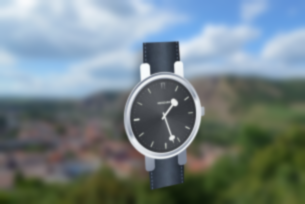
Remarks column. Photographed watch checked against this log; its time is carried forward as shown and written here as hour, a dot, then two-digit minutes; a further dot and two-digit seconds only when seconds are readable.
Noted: 1.27
